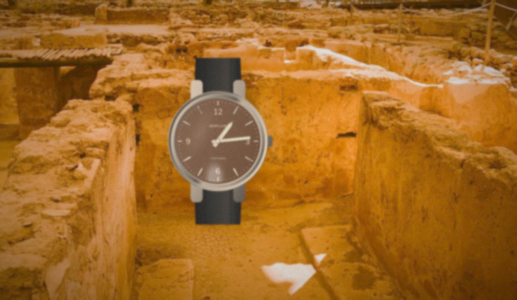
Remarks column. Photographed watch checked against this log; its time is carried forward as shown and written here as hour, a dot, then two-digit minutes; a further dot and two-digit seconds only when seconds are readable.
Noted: 1.14
